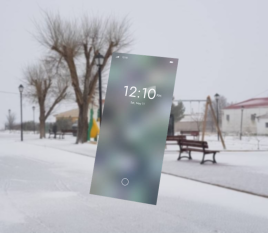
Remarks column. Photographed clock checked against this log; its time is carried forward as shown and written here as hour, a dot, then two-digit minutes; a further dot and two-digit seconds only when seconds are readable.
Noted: 12.10
